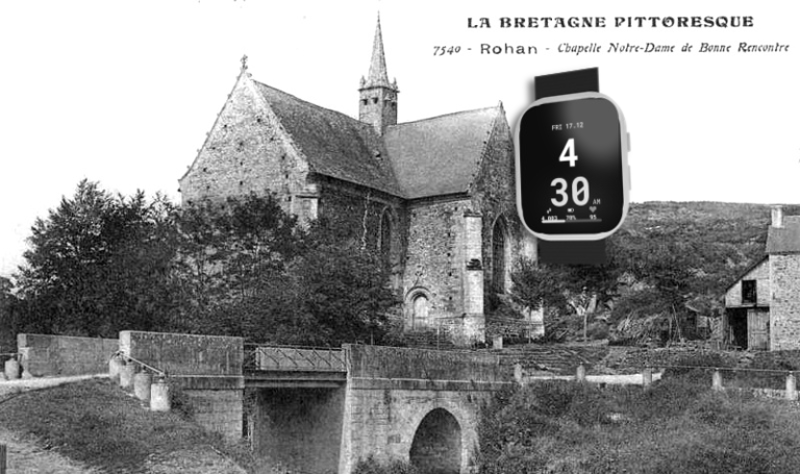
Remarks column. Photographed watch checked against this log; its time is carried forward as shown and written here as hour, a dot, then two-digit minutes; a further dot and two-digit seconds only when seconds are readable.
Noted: 4.30
